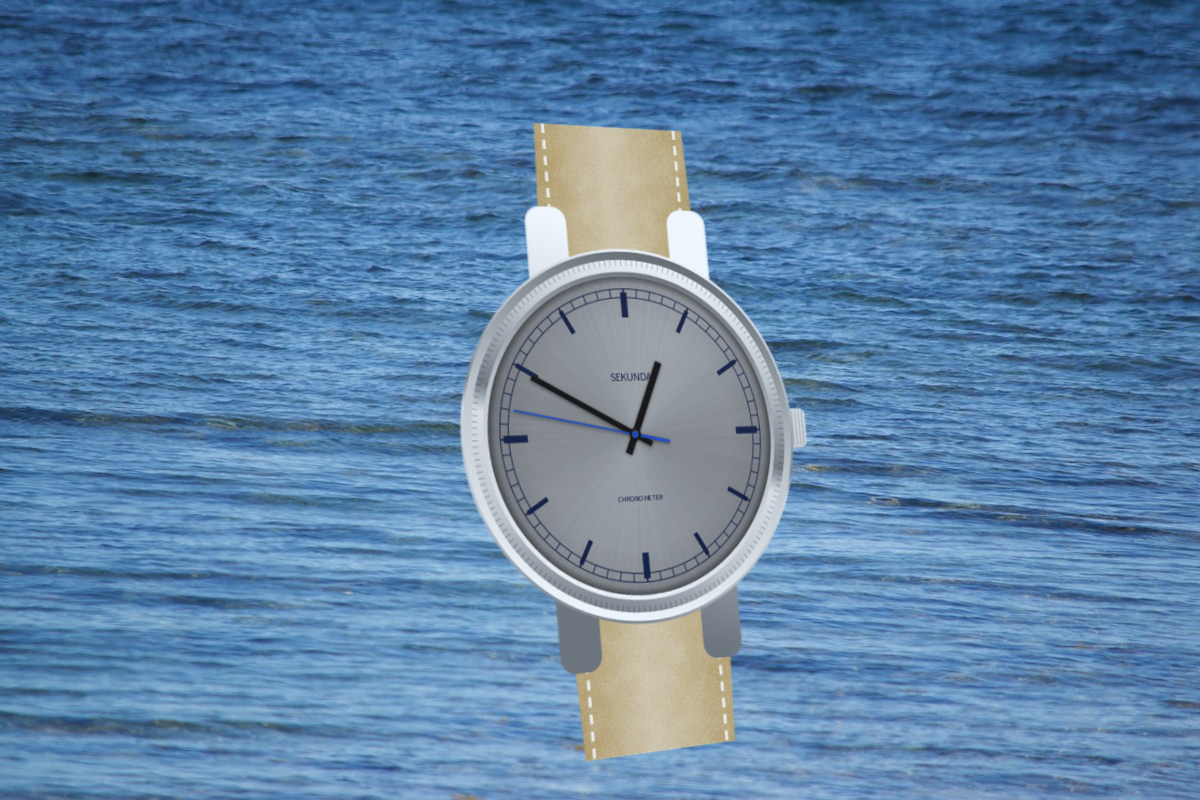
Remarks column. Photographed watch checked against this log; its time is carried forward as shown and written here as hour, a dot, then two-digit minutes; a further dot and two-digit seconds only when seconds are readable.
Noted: 12.49.47
